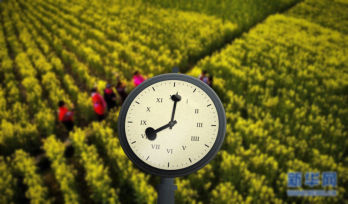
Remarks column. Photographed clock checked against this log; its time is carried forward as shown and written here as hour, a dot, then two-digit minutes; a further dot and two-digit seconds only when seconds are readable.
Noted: 8.01
